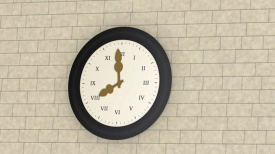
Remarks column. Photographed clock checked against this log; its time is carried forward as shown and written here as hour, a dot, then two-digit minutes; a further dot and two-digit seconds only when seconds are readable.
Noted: 7.59
